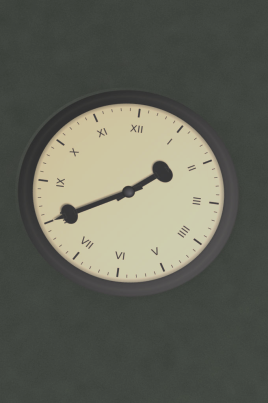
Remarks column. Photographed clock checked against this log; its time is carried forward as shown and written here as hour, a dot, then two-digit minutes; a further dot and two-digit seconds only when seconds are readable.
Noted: 1.40
